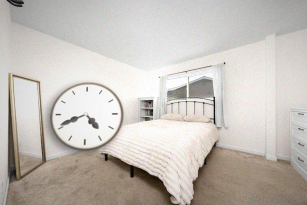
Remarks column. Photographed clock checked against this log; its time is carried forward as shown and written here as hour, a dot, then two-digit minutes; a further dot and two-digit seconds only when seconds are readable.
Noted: 4.41
